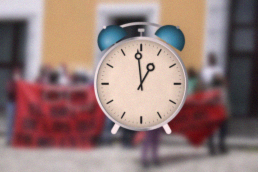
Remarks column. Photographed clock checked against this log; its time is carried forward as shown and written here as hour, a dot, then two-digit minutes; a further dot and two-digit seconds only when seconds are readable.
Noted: 12.59
